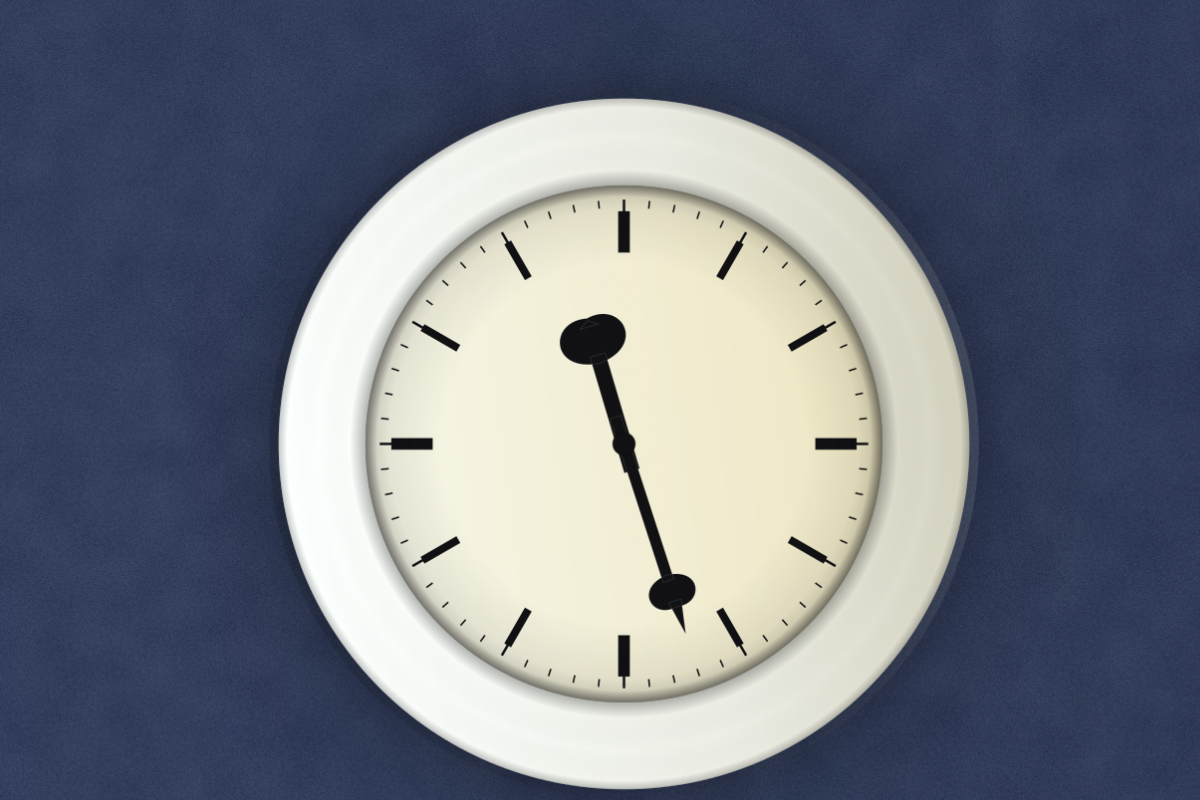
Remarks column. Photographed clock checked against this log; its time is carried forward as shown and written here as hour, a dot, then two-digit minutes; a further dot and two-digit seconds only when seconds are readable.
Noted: 11.27
